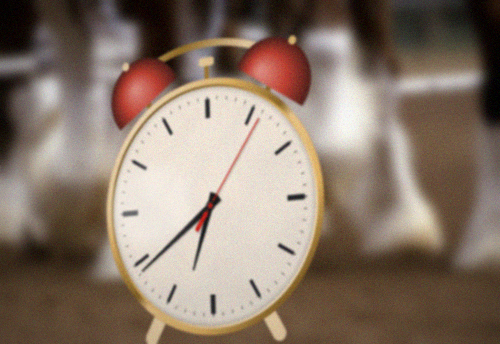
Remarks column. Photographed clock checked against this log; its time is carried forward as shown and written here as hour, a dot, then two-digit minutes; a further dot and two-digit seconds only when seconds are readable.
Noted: 6.39.06
